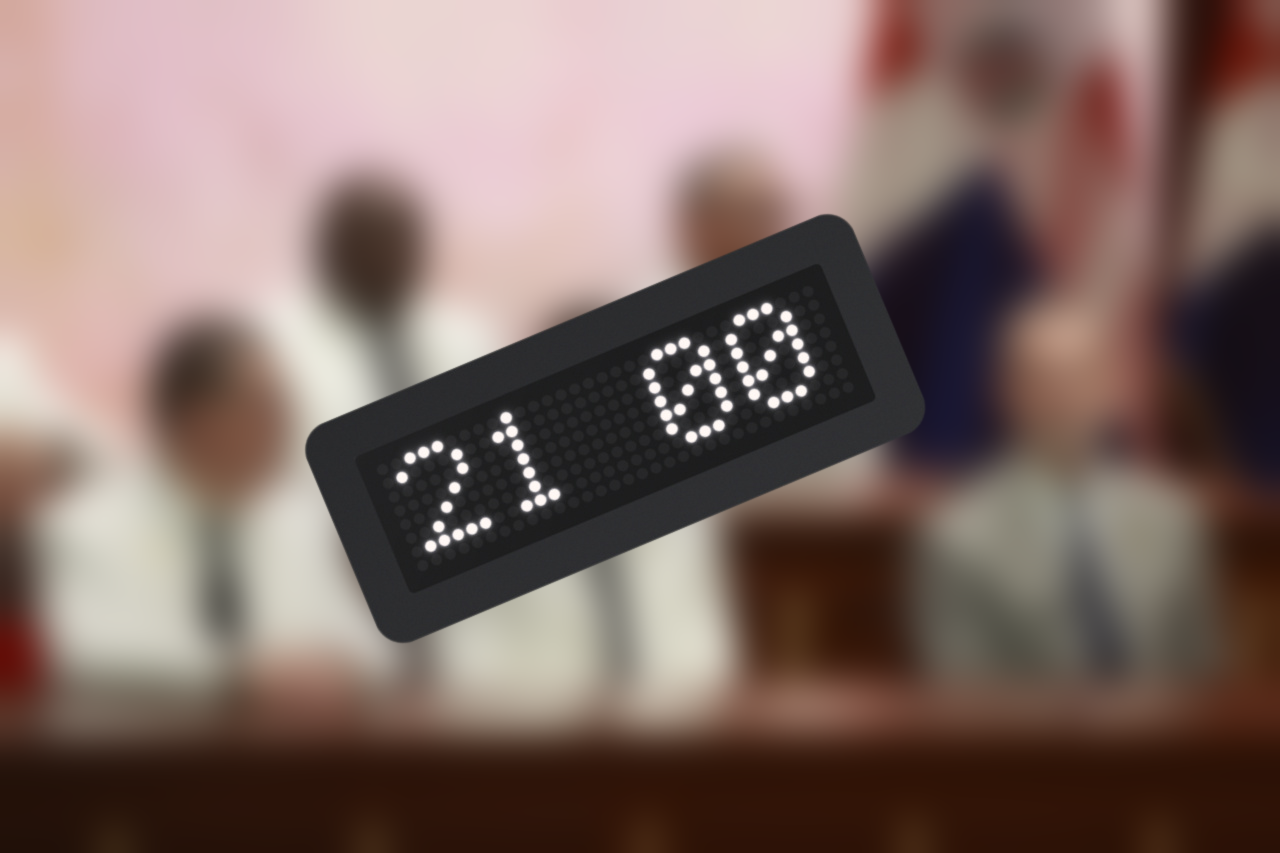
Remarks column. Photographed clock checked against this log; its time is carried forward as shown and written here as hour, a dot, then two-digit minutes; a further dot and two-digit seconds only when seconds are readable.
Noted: 21.00
